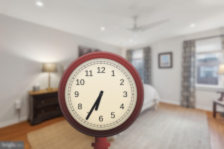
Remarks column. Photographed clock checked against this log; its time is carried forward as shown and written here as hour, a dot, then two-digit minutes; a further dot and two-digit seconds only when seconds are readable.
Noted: 6.35
